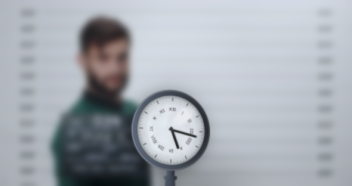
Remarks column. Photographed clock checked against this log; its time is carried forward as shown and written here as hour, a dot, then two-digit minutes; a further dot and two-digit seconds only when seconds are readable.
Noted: 5.17
